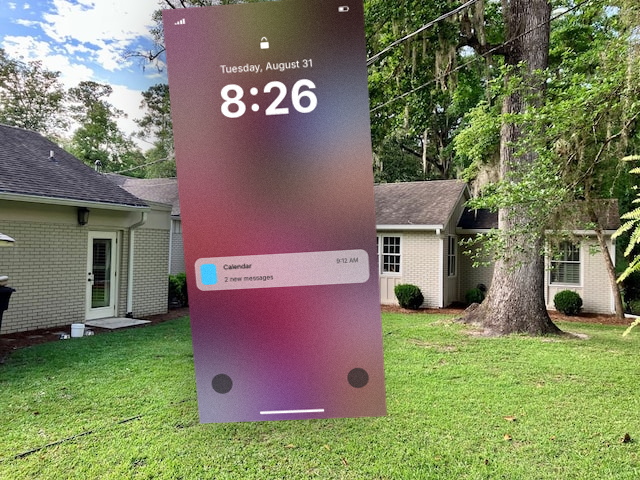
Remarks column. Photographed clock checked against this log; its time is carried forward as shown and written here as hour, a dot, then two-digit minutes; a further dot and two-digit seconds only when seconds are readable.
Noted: 8.26
